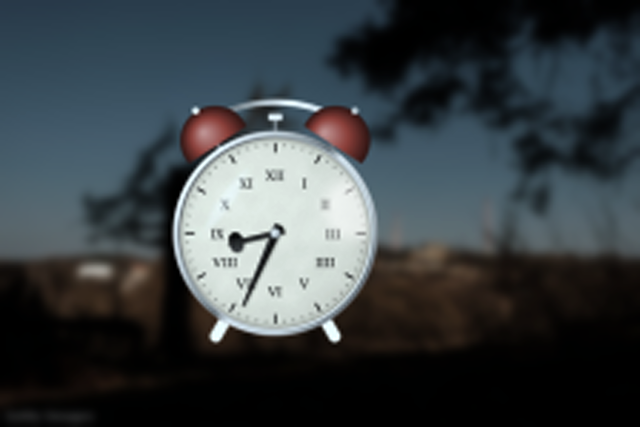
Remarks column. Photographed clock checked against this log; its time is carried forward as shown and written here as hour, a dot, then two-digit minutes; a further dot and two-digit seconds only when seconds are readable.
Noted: 8.34
